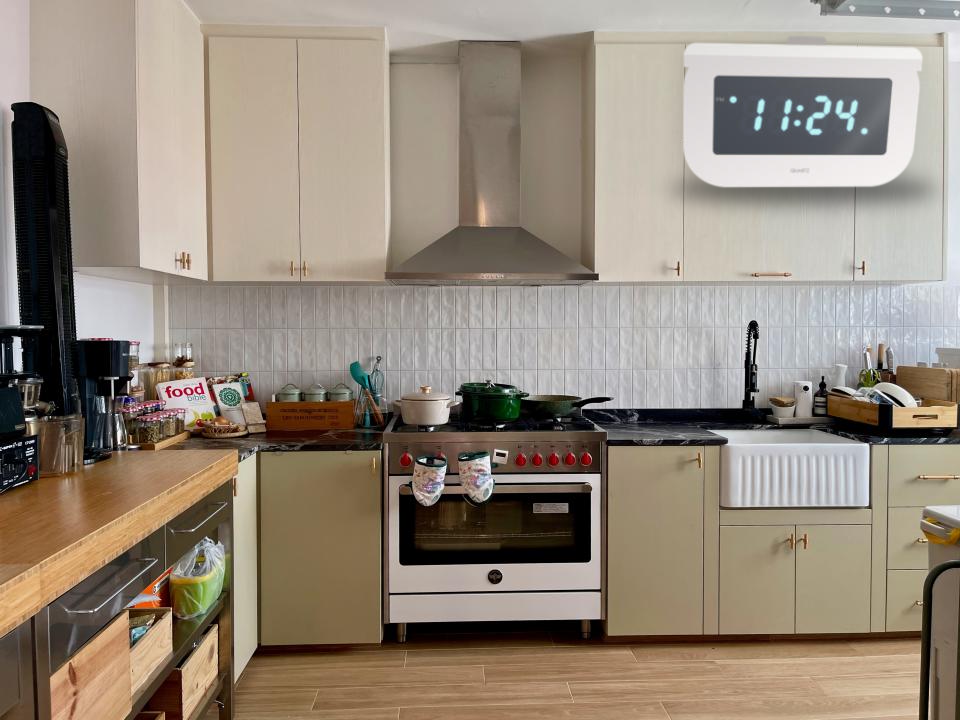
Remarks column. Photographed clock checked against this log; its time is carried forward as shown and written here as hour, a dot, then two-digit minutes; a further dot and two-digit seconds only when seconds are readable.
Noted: 11.24
